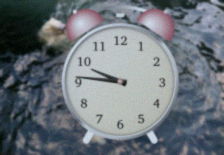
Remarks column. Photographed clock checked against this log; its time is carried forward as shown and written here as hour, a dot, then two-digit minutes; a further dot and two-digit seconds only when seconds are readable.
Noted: 9.46
